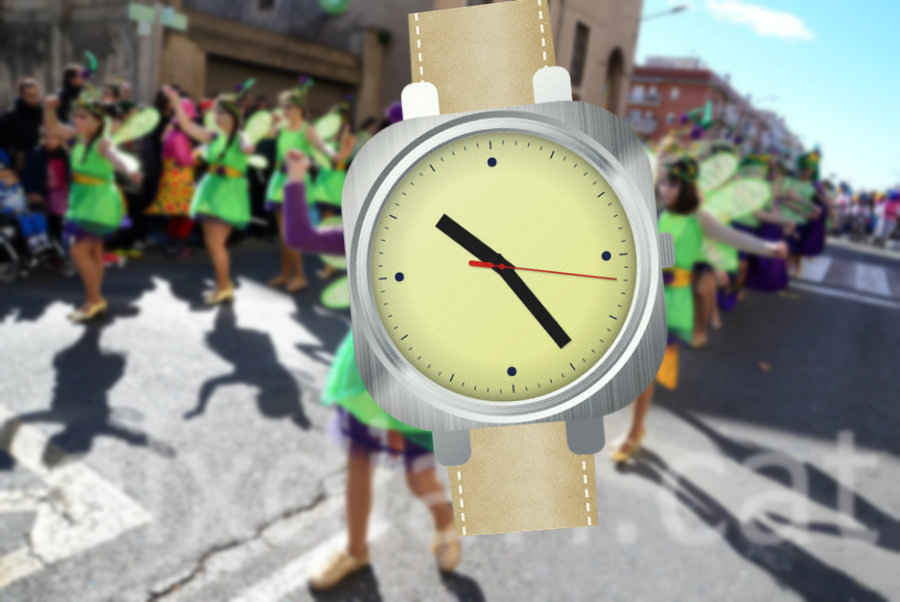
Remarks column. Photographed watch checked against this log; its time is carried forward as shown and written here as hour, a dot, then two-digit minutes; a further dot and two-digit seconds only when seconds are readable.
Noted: 10.24.17
